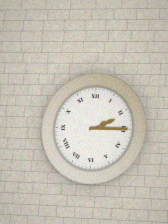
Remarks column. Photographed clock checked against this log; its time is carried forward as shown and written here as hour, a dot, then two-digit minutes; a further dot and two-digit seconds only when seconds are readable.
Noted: 2.15
